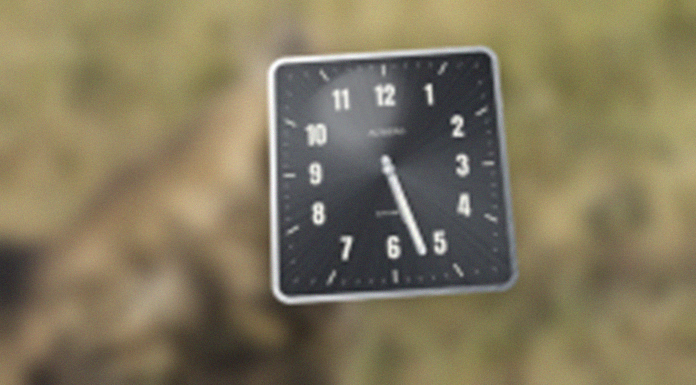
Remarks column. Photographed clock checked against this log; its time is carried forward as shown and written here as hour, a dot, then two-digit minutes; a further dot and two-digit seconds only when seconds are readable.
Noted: 5.27
